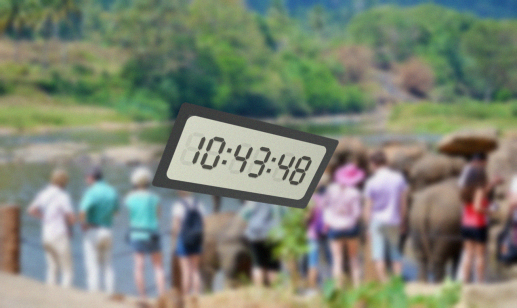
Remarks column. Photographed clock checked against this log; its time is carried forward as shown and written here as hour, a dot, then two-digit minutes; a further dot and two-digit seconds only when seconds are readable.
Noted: 10.43.48
